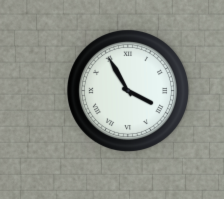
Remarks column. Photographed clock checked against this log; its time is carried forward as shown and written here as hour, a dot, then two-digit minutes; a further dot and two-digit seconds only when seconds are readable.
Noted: 3.55
